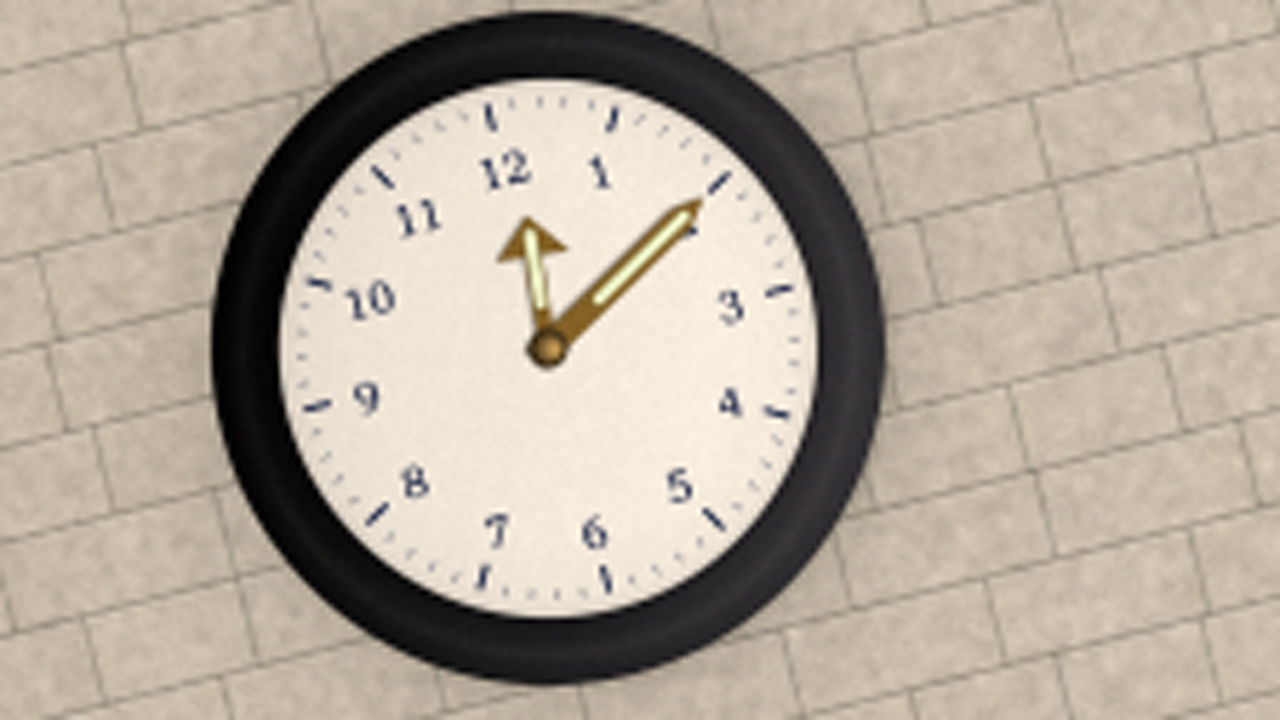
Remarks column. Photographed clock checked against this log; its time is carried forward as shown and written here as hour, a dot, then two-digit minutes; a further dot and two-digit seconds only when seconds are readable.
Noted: 12.10
